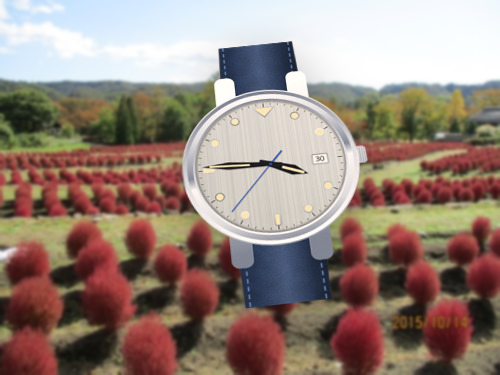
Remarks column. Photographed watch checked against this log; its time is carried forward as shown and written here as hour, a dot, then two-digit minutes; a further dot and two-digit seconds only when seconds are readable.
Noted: 3.45.37
